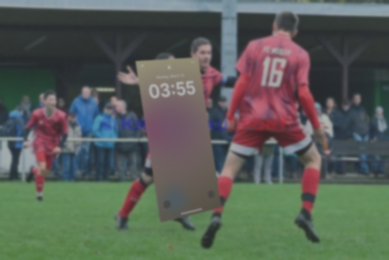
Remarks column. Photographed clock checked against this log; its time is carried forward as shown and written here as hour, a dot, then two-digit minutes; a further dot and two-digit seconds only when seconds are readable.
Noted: 3.55
